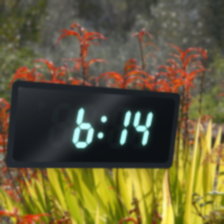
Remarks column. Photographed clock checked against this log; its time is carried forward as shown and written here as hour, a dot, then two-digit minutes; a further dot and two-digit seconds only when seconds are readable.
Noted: 6.14
